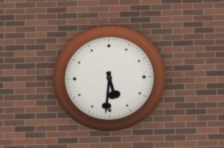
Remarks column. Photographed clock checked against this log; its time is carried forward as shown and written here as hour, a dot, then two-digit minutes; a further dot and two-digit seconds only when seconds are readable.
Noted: 5.31
